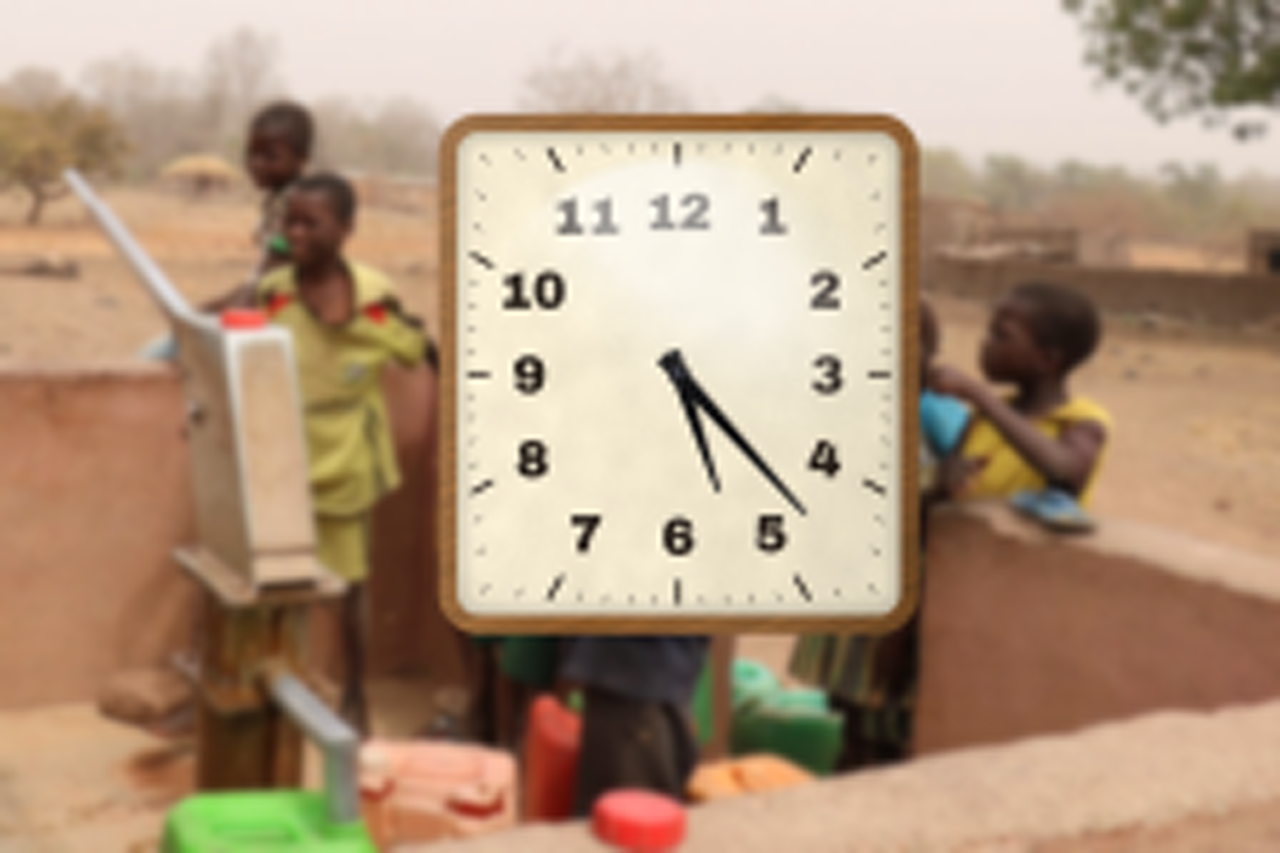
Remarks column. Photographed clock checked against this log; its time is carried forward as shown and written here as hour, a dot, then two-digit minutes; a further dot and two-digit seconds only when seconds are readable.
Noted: 5.23
